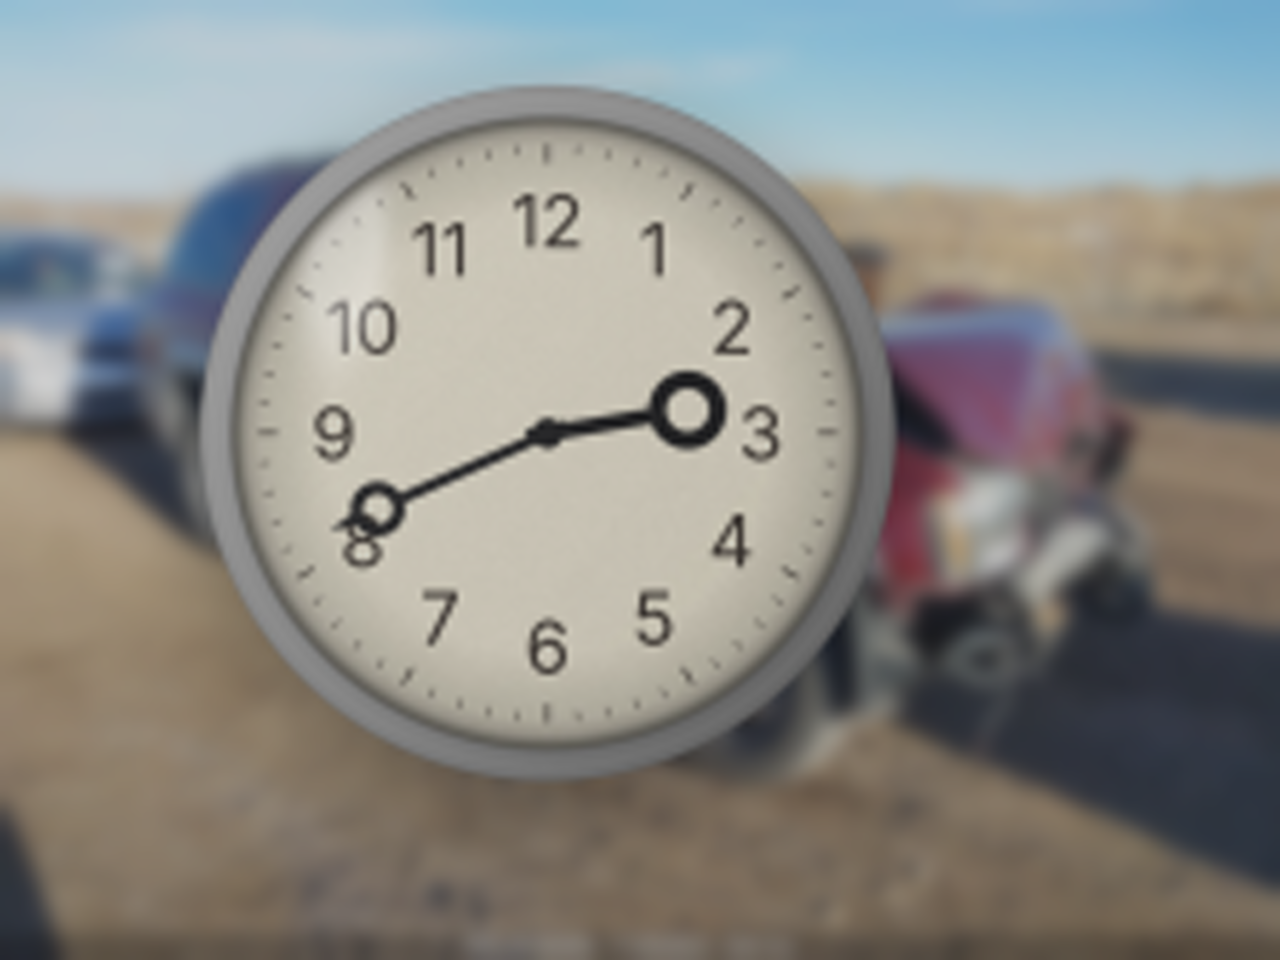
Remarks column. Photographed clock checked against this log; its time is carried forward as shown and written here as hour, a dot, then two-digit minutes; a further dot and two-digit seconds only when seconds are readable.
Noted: 2.41
